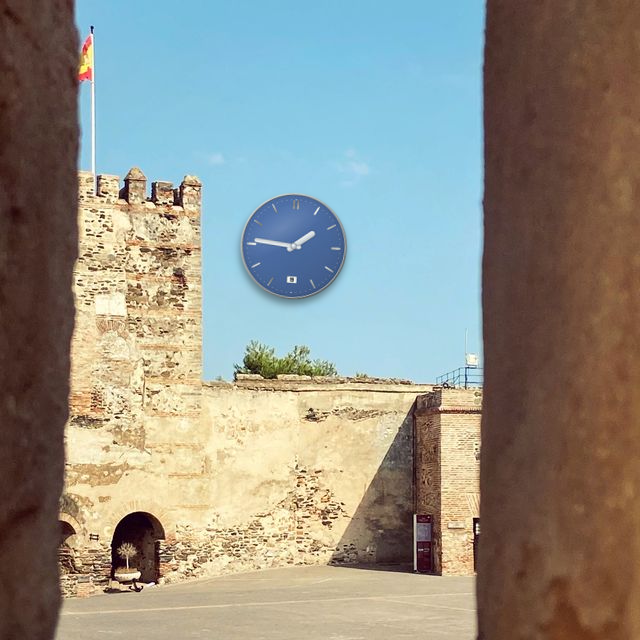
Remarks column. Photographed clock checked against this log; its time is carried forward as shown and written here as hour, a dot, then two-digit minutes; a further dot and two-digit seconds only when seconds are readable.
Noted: 1.46
